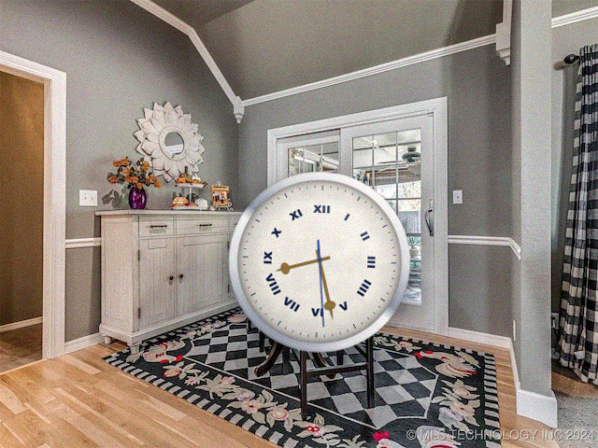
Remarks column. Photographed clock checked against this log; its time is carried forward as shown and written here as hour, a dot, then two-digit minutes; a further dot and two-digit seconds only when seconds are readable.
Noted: 8.27.29
